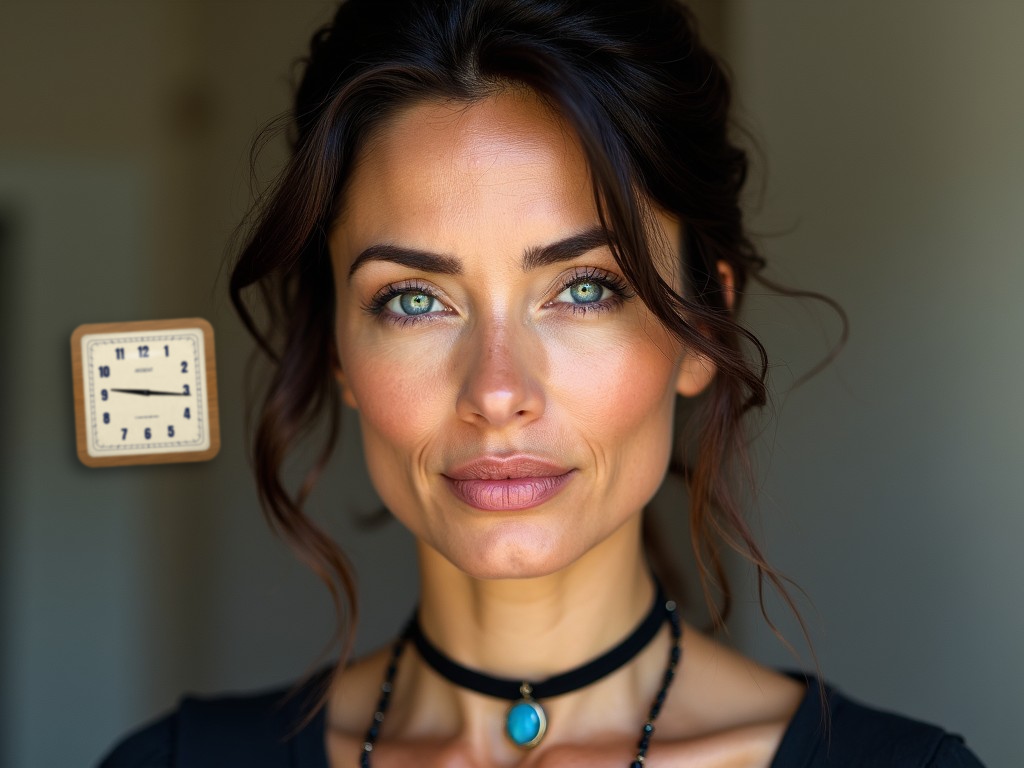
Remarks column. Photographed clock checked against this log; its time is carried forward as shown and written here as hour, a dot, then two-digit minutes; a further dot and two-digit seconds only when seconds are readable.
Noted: 9.16
